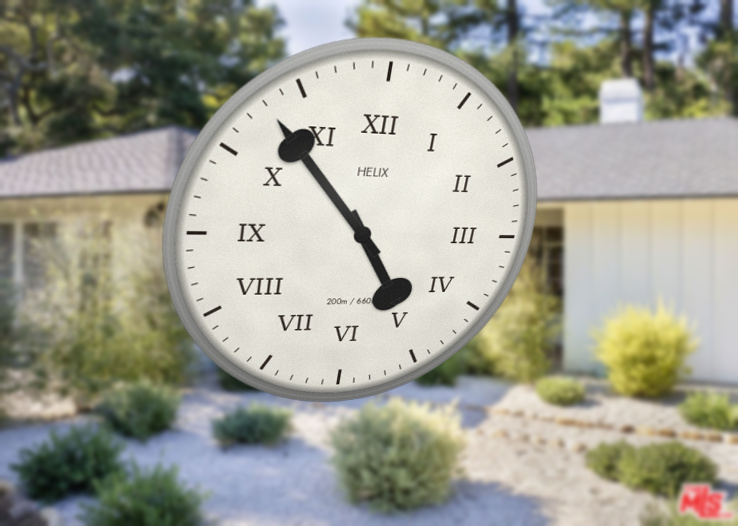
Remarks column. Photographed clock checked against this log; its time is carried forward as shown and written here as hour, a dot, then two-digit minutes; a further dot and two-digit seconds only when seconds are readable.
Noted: 4.53
